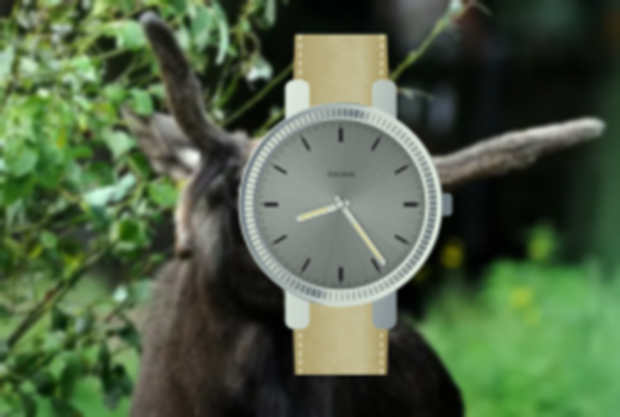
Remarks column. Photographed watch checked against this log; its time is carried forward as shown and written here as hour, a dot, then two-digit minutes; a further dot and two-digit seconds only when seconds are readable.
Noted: 8.24
